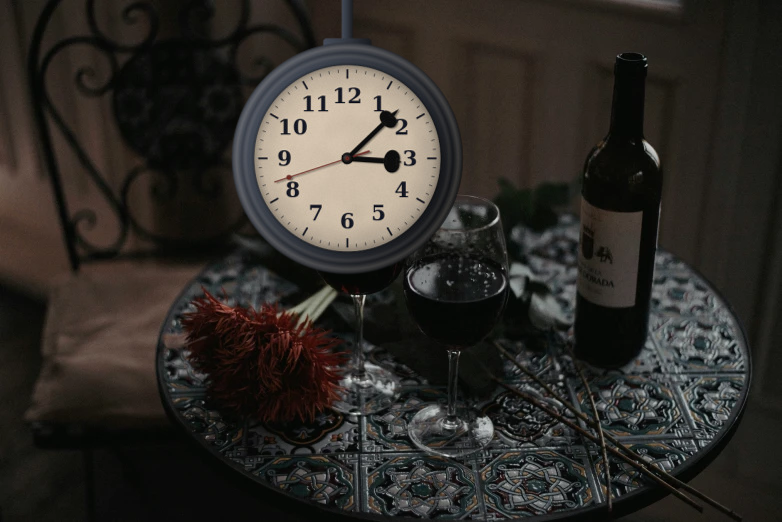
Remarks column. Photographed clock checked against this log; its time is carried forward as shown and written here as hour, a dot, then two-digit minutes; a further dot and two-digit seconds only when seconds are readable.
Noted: 3.07.42
